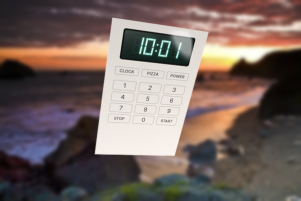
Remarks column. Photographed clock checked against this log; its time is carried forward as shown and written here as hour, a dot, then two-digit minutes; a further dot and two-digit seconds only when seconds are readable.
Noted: 10.01
